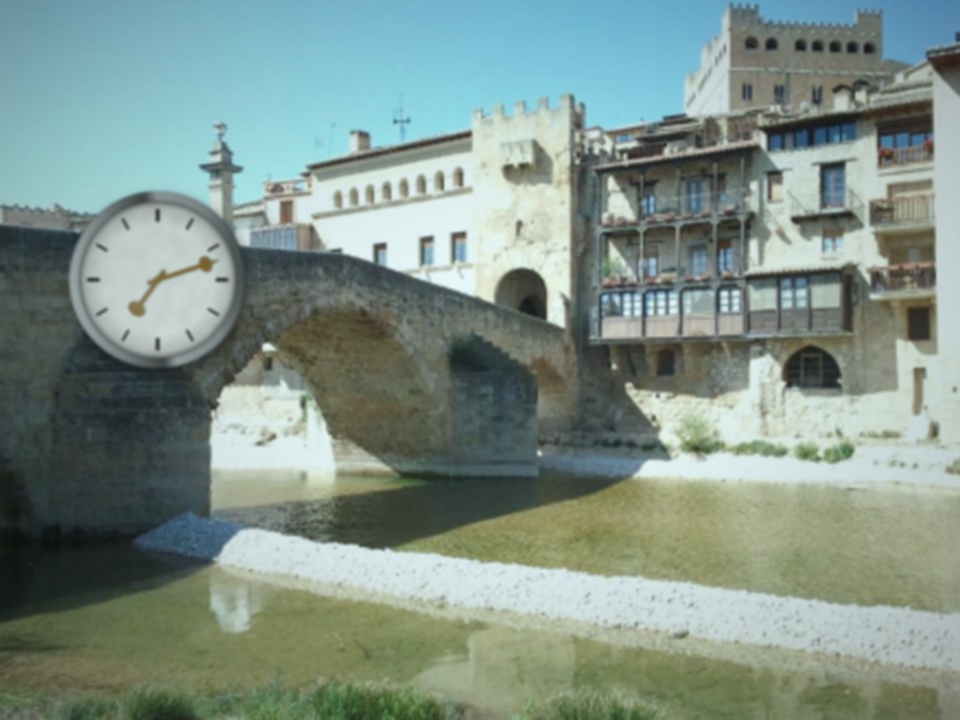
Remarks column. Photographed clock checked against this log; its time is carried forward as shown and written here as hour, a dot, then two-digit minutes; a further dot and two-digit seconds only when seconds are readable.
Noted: 7.12
